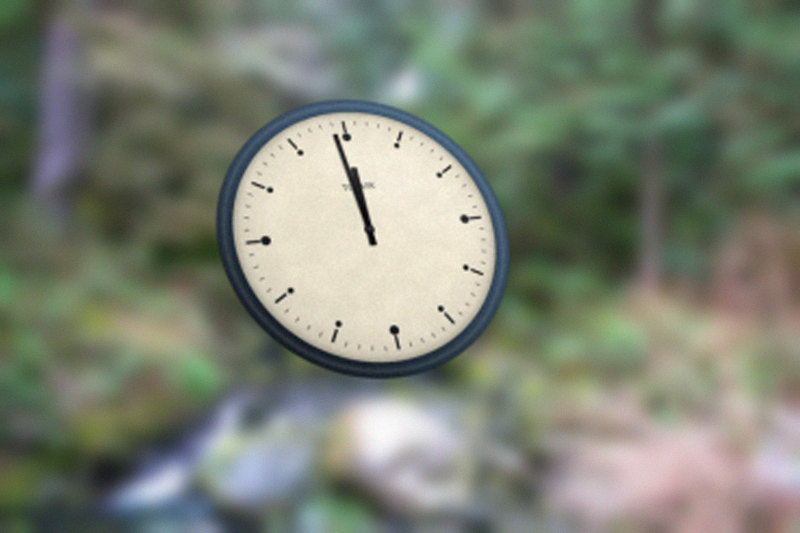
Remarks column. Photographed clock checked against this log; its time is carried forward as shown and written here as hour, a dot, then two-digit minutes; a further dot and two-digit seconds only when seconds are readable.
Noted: 11.59
